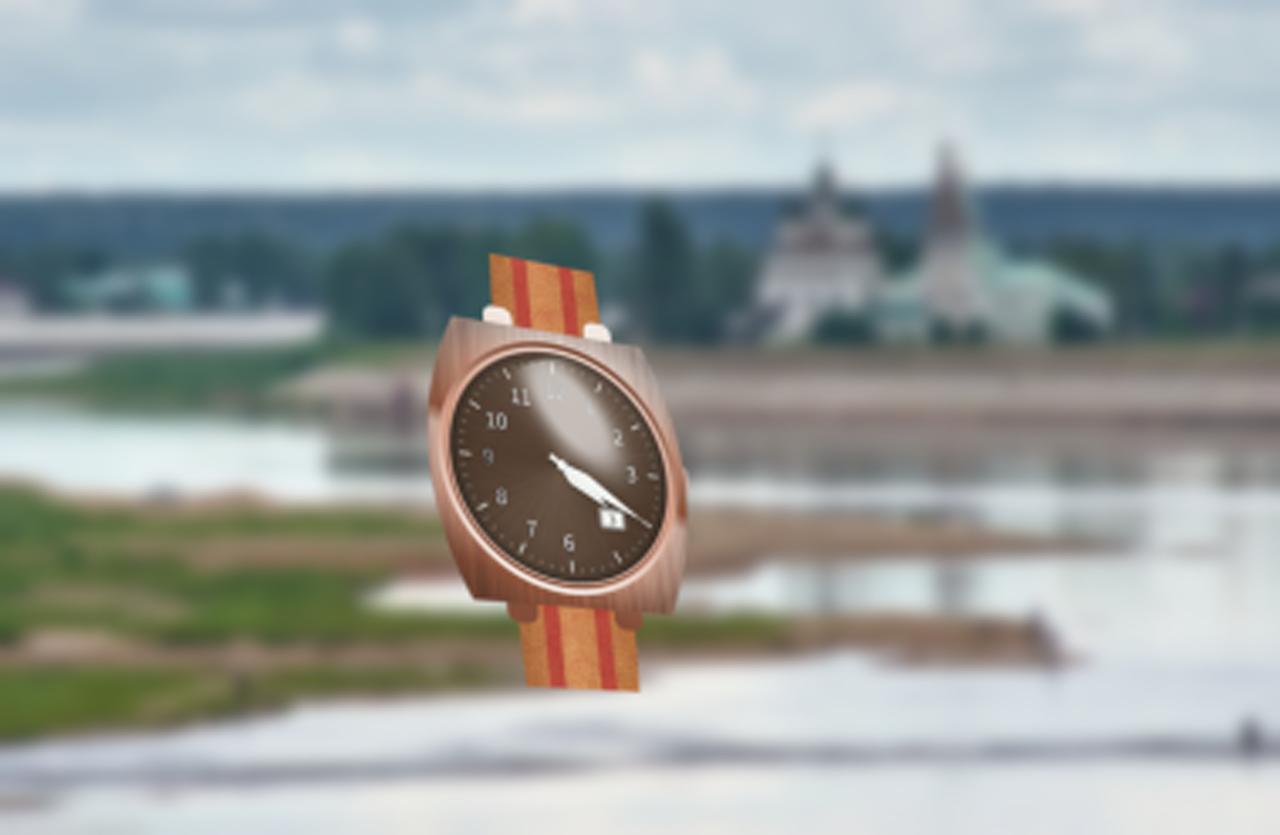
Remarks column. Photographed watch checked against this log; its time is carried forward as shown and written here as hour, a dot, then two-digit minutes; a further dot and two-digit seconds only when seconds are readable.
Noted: 4.20
